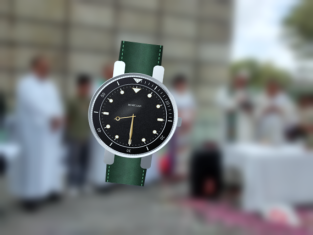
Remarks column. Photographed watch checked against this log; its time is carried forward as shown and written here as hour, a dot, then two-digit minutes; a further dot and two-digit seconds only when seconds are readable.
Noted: 8.30
